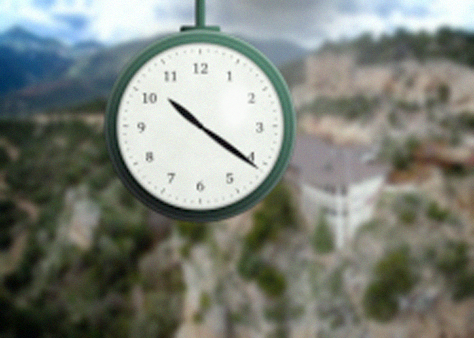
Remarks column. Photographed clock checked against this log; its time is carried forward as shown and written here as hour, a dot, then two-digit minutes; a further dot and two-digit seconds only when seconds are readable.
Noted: 10.21
